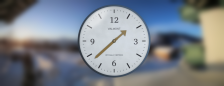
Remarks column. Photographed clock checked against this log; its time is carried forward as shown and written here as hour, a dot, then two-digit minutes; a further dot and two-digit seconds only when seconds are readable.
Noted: 1.38
